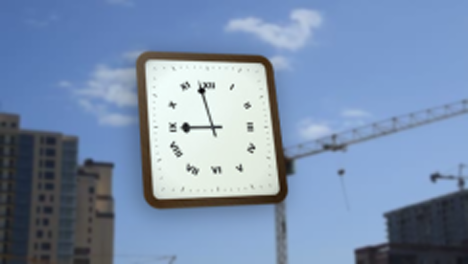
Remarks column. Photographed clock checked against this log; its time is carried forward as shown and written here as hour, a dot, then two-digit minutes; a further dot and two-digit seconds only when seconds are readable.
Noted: 8.58
